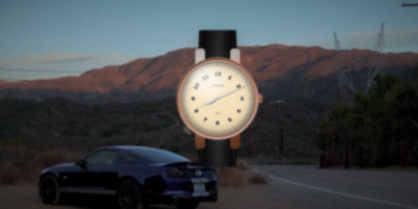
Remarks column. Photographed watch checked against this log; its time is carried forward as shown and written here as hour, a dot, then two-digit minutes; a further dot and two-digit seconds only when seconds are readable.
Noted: 8.11
